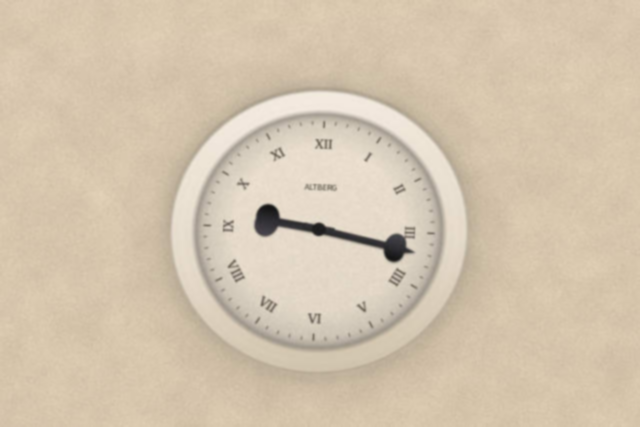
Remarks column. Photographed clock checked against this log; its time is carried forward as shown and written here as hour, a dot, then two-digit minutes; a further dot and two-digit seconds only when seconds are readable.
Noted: 9.17
